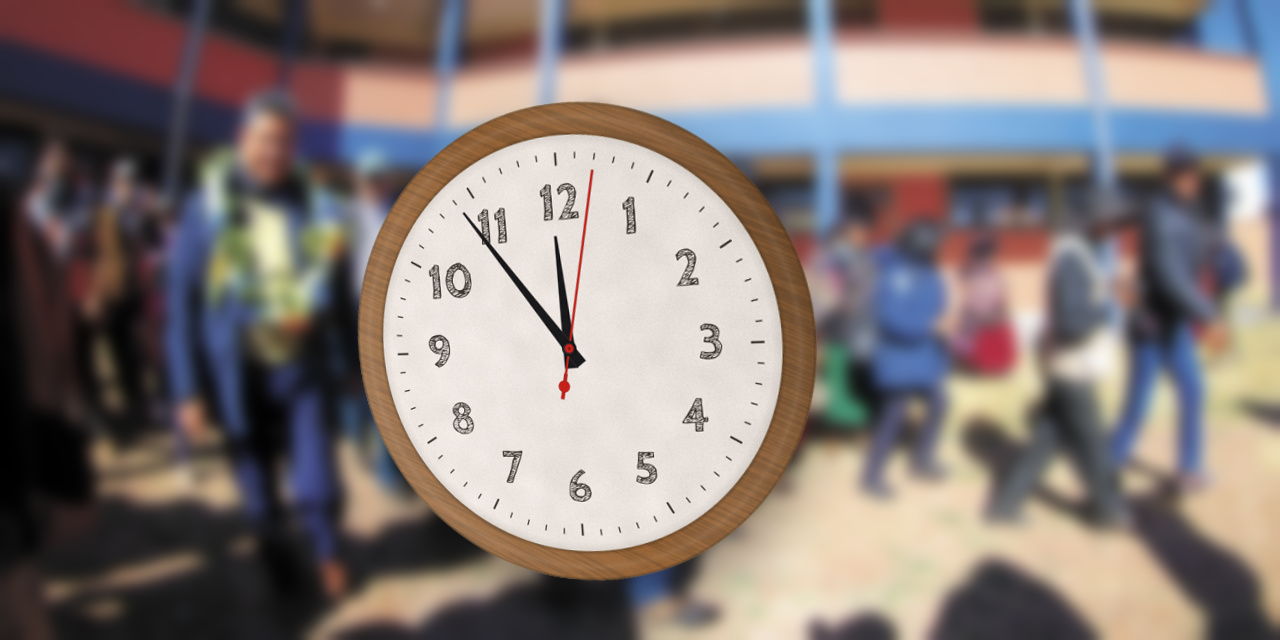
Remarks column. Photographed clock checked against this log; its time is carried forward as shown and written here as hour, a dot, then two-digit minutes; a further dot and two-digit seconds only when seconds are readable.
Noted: 11.54.02
